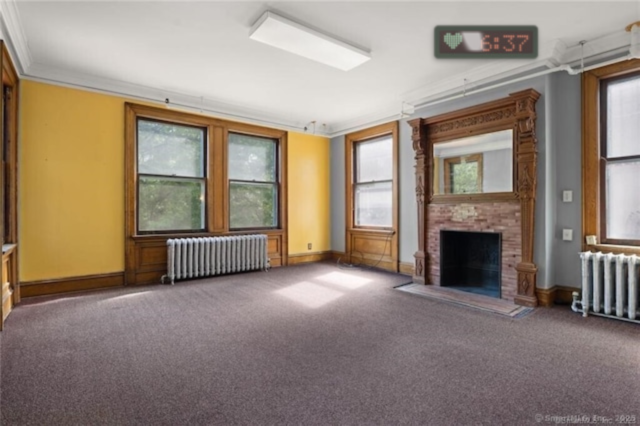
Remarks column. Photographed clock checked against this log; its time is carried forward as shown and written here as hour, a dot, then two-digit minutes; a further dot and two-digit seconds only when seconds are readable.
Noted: 6.37
